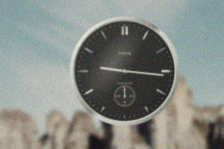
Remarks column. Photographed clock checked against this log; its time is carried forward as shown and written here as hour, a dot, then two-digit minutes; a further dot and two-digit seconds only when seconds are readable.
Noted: 9.16
